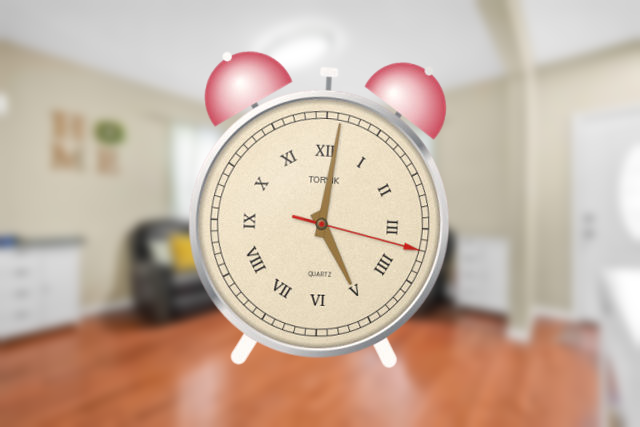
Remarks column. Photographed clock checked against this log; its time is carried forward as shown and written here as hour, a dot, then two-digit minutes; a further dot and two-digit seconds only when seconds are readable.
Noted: 5.01.17
